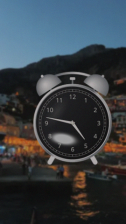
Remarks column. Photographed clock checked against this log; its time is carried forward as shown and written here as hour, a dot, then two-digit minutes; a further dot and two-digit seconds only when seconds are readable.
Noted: 4.47
